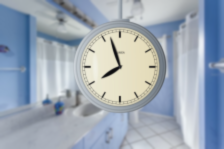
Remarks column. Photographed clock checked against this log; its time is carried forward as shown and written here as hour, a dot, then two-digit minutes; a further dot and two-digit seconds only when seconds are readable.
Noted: 7.57
